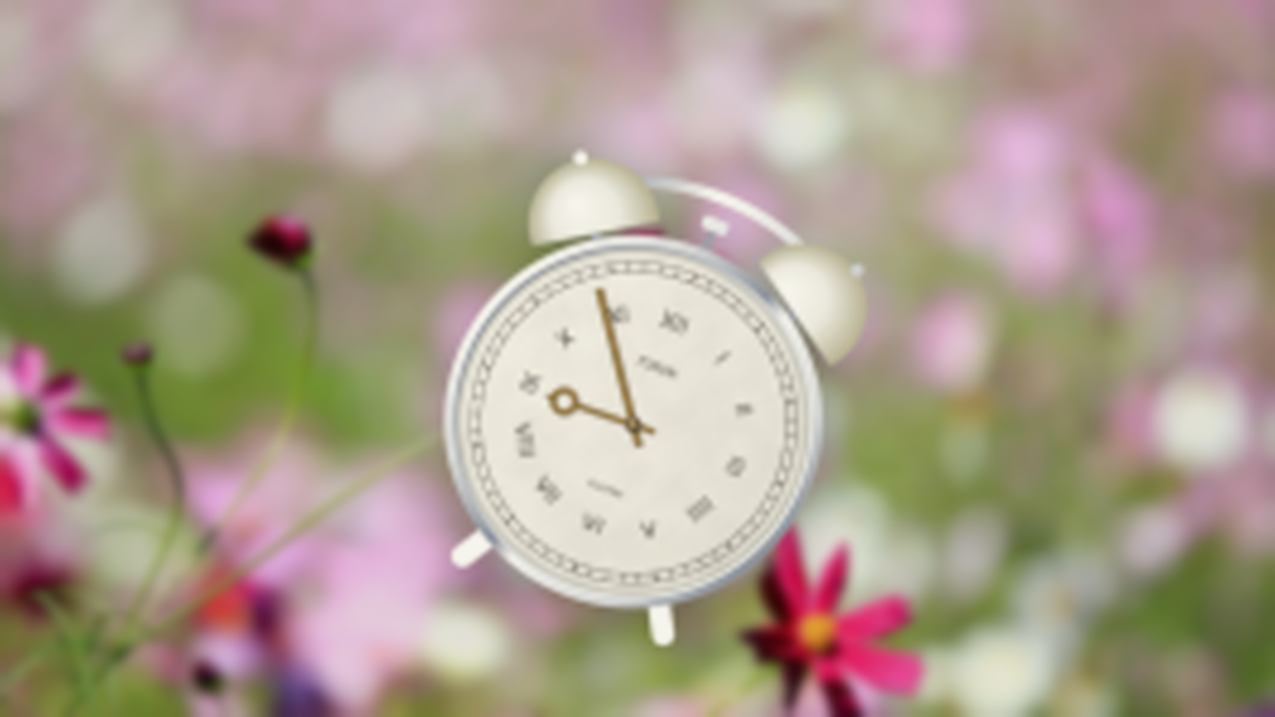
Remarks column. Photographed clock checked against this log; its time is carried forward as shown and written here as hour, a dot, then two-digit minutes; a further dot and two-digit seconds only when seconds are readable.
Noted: 8.54
